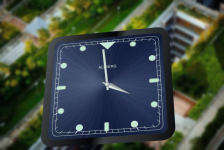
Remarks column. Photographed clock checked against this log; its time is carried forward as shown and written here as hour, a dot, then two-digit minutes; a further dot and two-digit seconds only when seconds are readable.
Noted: 3.59
